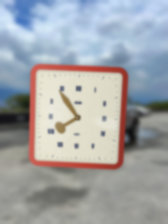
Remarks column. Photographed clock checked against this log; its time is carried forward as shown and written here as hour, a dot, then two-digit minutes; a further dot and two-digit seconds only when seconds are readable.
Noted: 7.54
